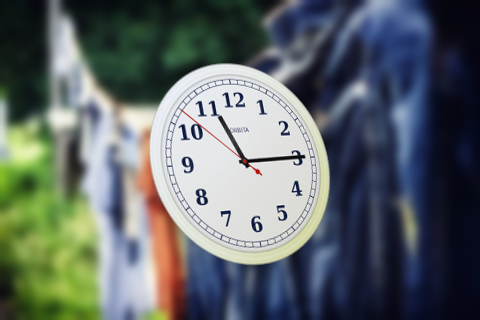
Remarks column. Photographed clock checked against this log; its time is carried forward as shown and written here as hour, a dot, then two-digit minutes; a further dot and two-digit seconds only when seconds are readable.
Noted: 11.14.52
